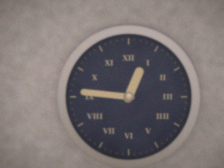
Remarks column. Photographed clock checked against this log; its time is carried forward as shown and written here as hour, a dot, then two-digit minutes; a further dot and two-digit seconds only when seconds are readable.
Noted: 12.46
